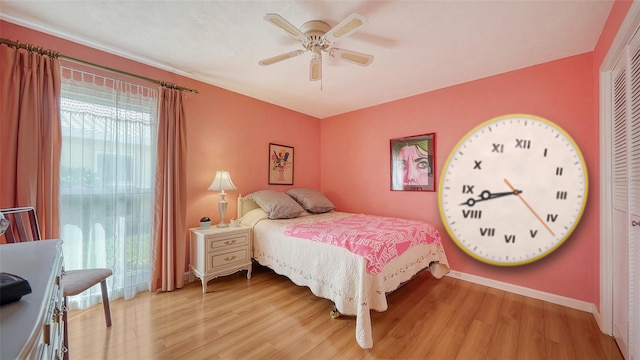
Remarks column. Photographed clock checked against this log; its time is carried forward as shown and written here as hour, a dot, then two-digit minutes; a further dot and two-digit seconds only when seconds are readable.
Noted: 8.42.22
